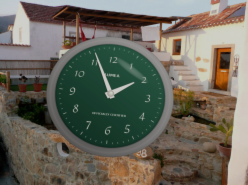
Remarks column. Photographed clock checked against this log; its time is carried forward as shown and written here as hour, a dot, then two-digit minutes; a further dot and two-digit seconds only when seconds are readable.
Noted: 1.56
